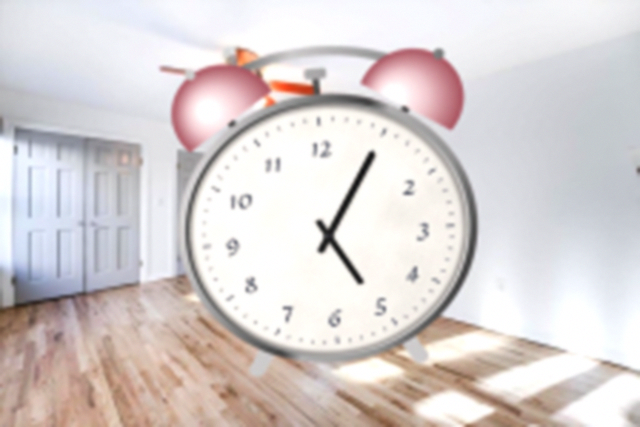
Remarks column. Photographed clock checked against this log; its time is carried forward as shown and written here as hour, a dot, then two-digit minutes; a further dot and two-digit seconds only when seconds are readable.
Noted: 5.05
